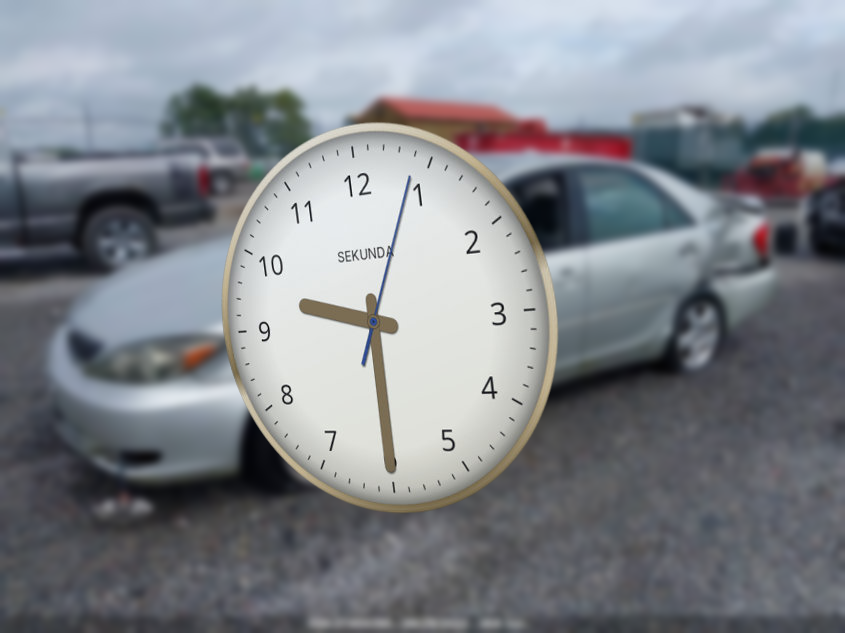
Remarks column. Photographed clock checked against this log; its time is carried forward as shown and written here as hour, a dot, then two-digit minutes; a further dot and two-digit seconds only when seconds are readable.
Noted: 9.30.04
